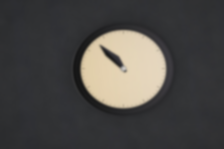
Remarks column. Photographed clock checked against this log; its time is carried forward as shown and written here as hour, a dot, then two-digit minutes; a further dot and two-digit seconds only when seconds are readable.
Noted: 10.53
